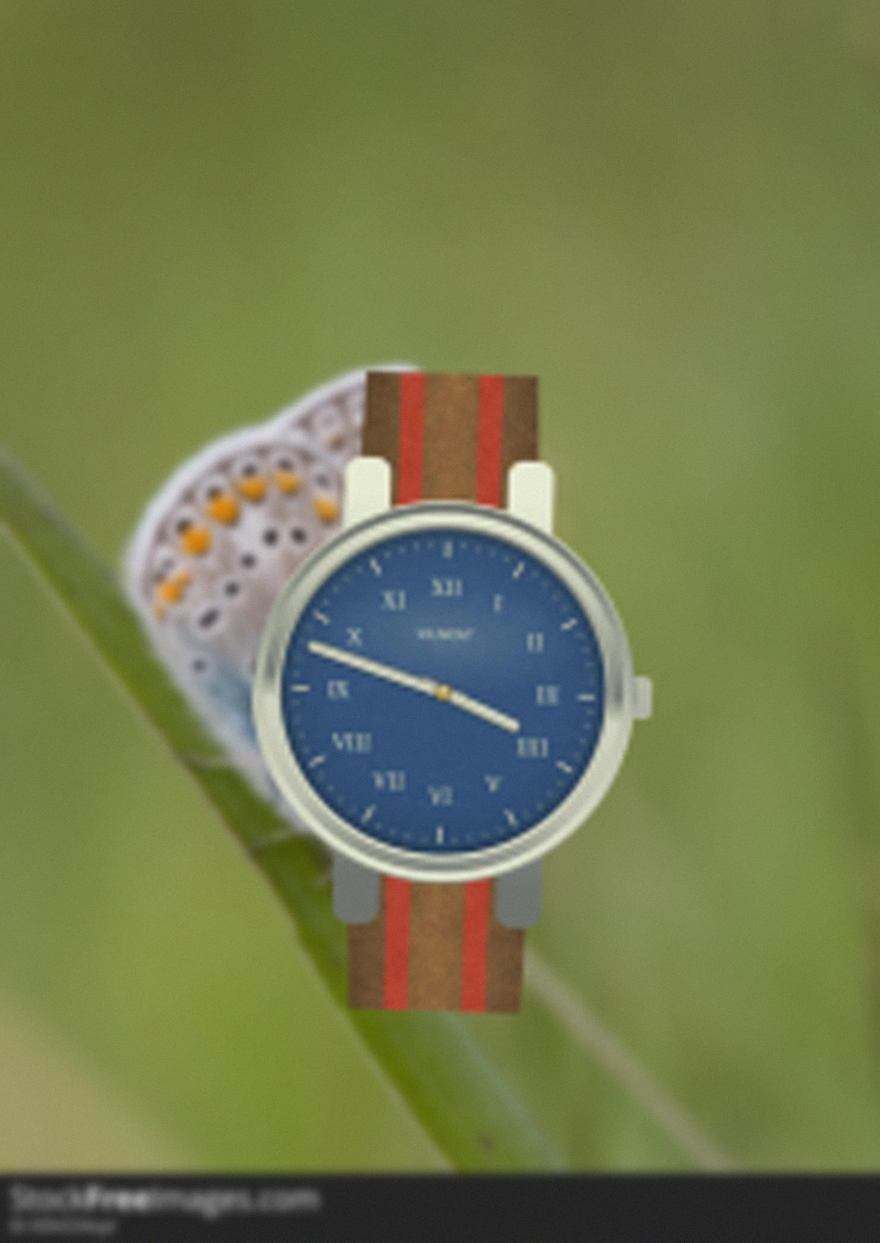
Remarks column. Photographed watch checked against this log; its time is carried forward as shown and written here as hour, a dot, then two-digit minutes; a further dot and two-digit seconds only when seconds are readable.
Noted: 3.48
